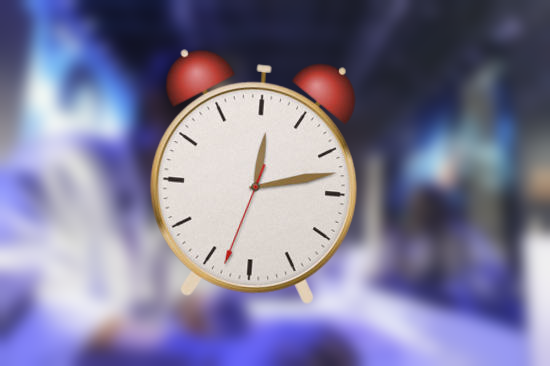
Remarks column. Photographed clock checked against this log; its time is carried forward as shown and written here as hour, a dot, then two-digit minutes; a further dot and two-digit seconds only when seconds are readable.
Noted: 12.12.33
